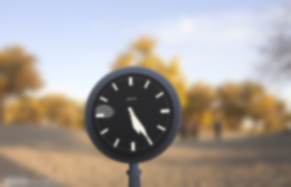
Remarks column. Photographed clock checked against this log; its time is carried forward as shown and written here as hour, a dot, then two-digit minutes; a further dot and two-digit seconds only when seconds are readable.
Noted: 5.25
